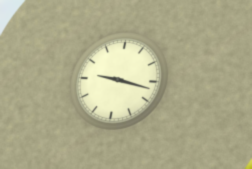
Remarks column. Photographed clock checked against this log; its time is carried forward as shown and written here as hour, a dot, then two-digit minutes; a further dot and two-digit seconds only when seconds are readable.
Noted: 9.17
